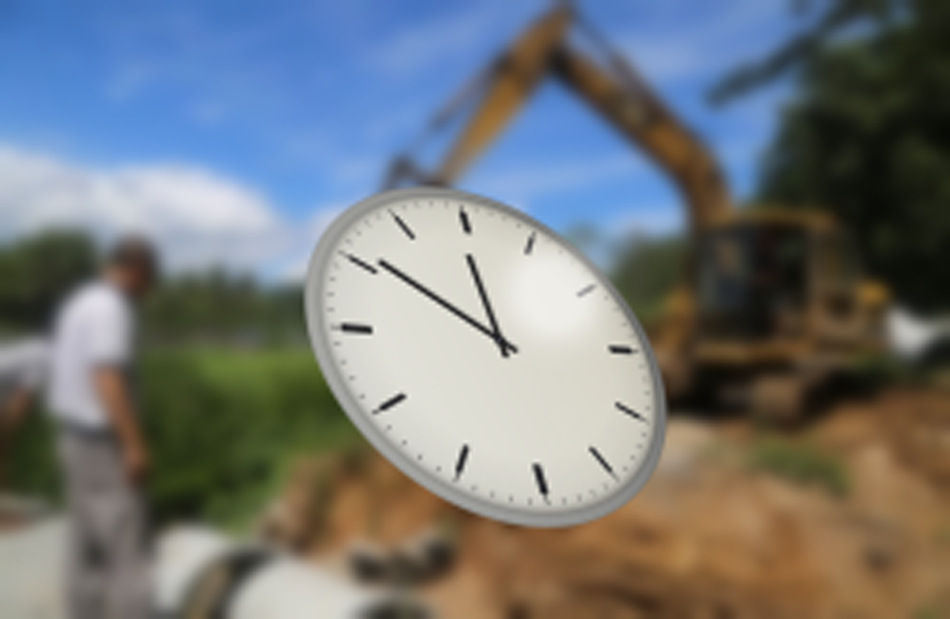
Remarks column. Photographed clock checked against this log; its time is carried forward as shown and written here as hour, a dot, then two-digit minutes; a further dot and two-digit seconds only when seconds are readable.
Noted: 11.51
